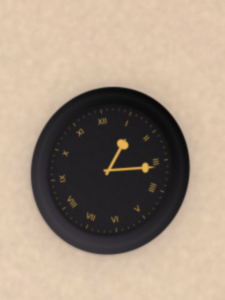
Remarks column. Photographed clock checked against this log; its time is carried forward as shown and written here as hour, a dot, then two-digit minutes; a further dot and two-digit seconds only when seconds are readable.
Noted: 1.16
